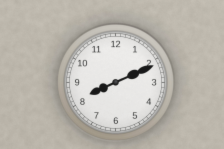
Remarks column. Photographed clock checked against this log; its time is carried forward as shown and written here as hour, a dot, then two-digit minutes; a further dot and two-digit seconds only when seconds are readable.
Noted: 8.11
